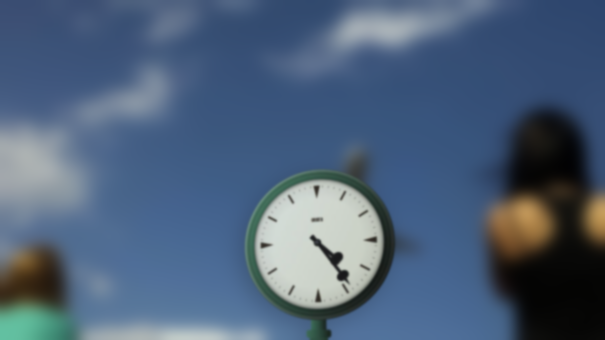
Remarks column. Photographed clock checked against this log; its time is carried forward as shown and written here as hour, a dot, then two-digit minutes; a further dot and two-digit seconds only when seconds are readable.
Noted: 4.24
